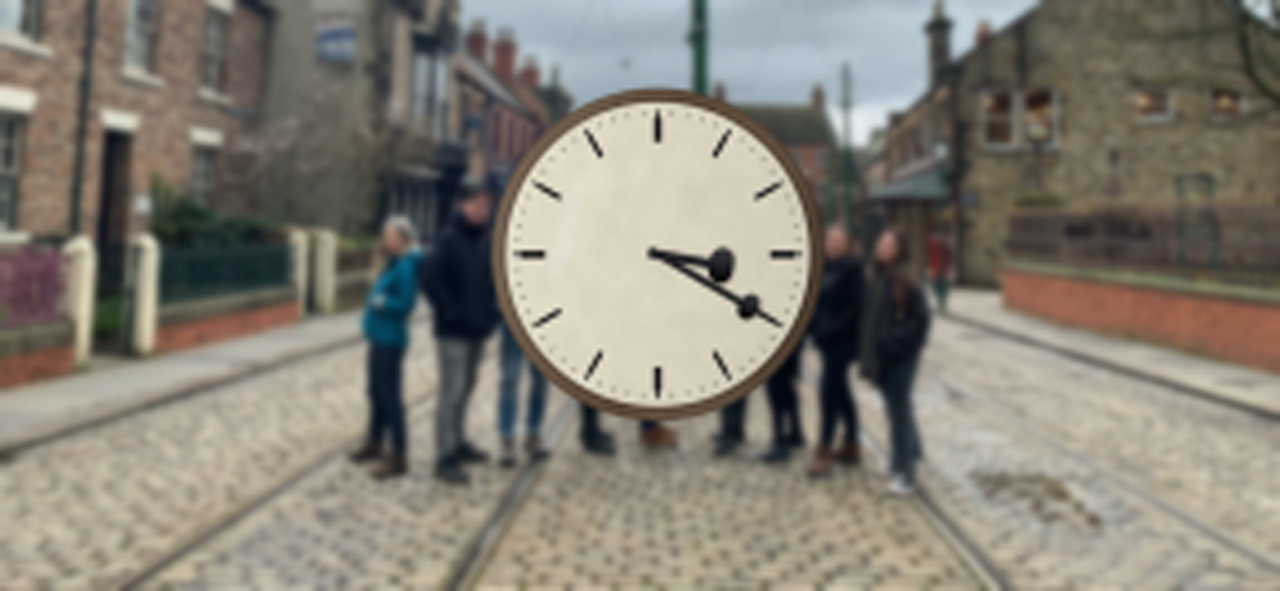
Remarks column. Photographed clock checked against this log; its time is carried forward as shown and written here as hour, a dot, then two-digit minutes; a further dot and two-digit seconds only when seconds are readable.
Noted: 3.20
